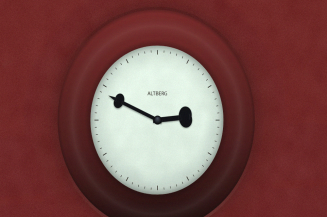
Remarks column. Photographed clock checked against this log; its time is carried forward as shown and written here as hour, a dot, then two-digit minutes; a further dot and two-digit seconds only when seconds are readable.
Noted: 2.49
